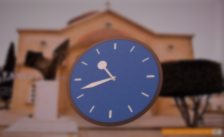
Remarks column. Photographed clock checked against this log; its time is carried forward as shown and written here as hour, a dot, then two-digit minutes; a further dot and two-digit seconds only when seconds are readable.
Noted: 10.42
